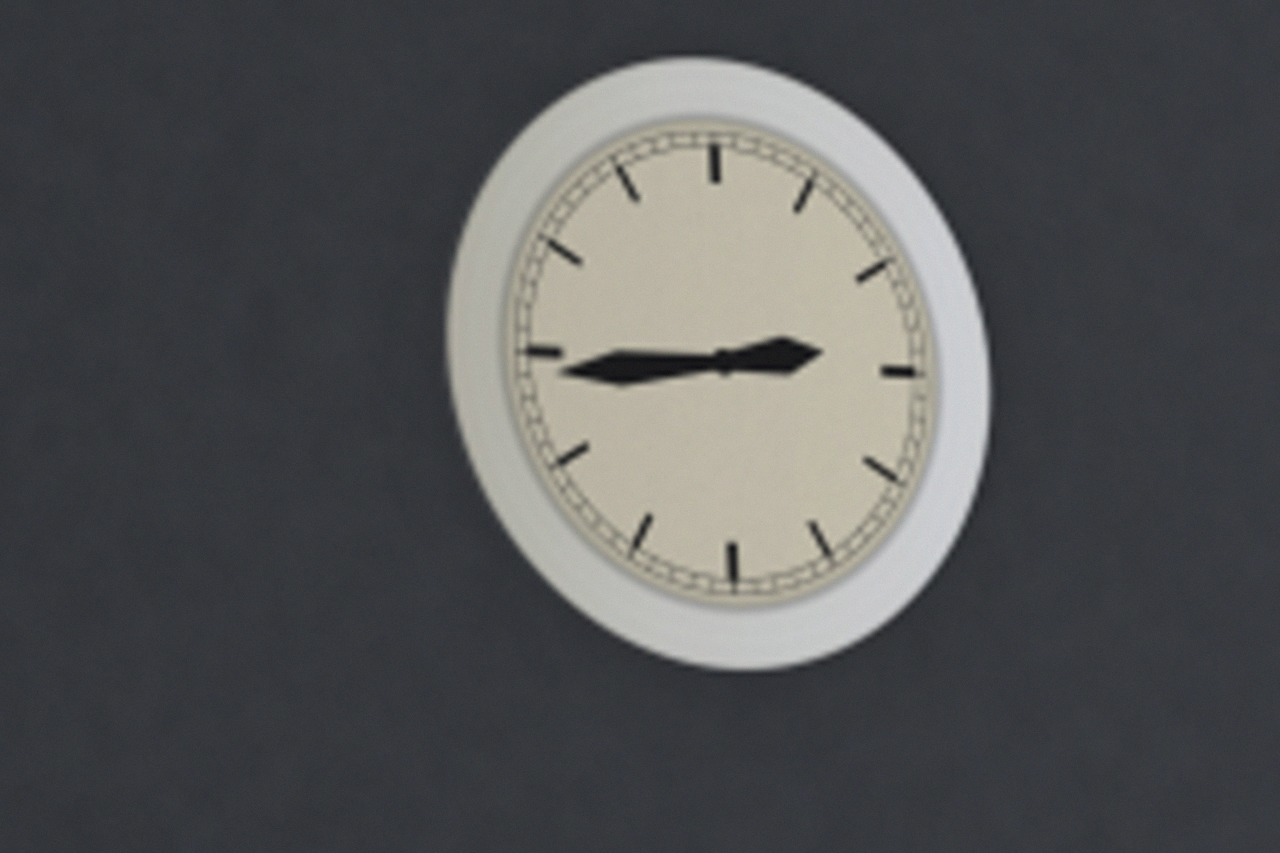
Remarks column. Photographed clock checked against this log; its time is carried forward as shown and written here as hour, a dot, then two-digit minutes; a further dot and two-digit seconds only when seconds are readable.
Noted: 2.44
